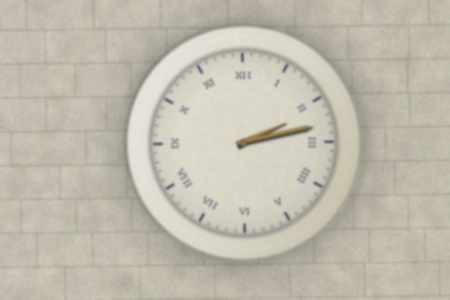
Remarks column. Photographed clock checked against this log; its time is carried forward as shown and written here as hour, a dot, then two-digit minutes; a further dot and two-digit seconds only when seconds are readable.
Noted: 2.13
